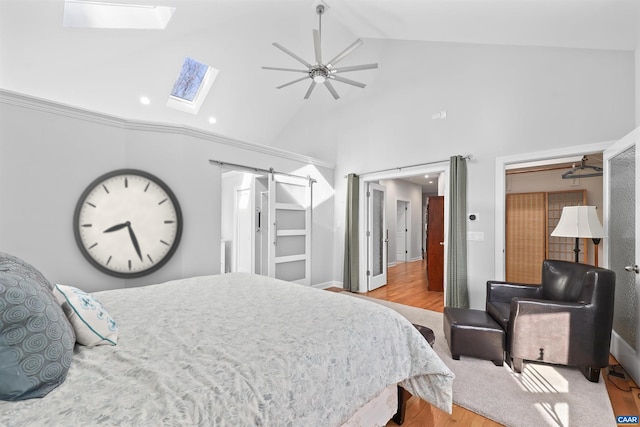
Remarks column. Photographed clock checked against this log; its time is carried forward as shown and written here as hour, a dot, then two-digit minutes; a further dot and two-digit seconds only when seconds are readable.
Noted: 8.27
